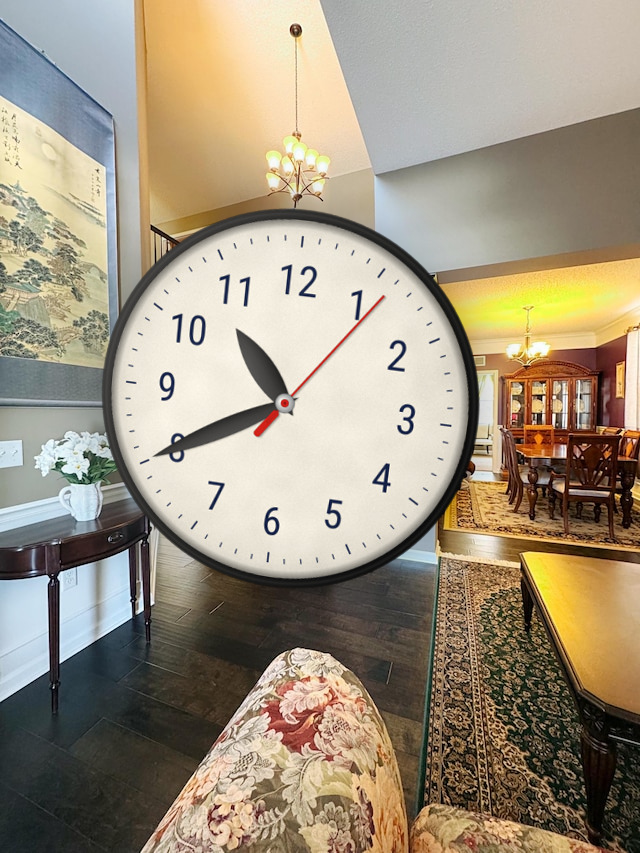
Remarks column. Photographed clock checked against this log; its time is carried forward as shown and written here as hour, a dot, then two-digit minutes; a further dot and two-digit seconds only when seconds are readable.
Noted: 10.40.06
